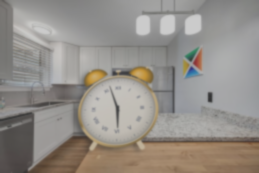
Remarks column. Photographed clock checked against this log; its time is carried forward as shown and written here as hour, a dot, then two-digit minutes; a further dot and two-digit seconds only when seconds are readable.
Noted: 5.57
